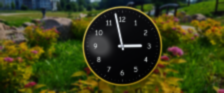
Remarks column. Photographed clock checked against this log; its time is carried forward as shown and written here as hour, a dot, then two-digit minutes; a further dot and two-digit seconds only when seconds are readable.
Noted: 2.58
